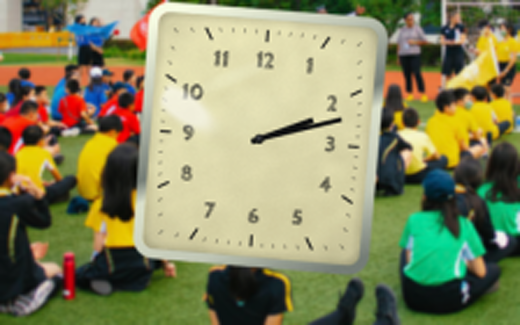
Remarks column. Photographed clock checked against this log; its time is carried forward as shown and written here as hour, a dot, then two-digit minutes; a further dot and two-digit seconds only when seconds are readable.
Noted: 2.12
